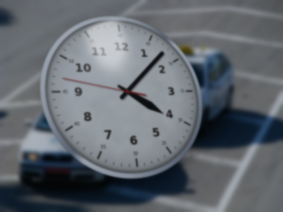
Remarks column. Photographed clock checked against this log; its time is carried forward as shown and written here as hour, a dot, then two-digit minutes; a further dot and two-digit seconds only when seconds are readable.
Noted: 4.07.47
